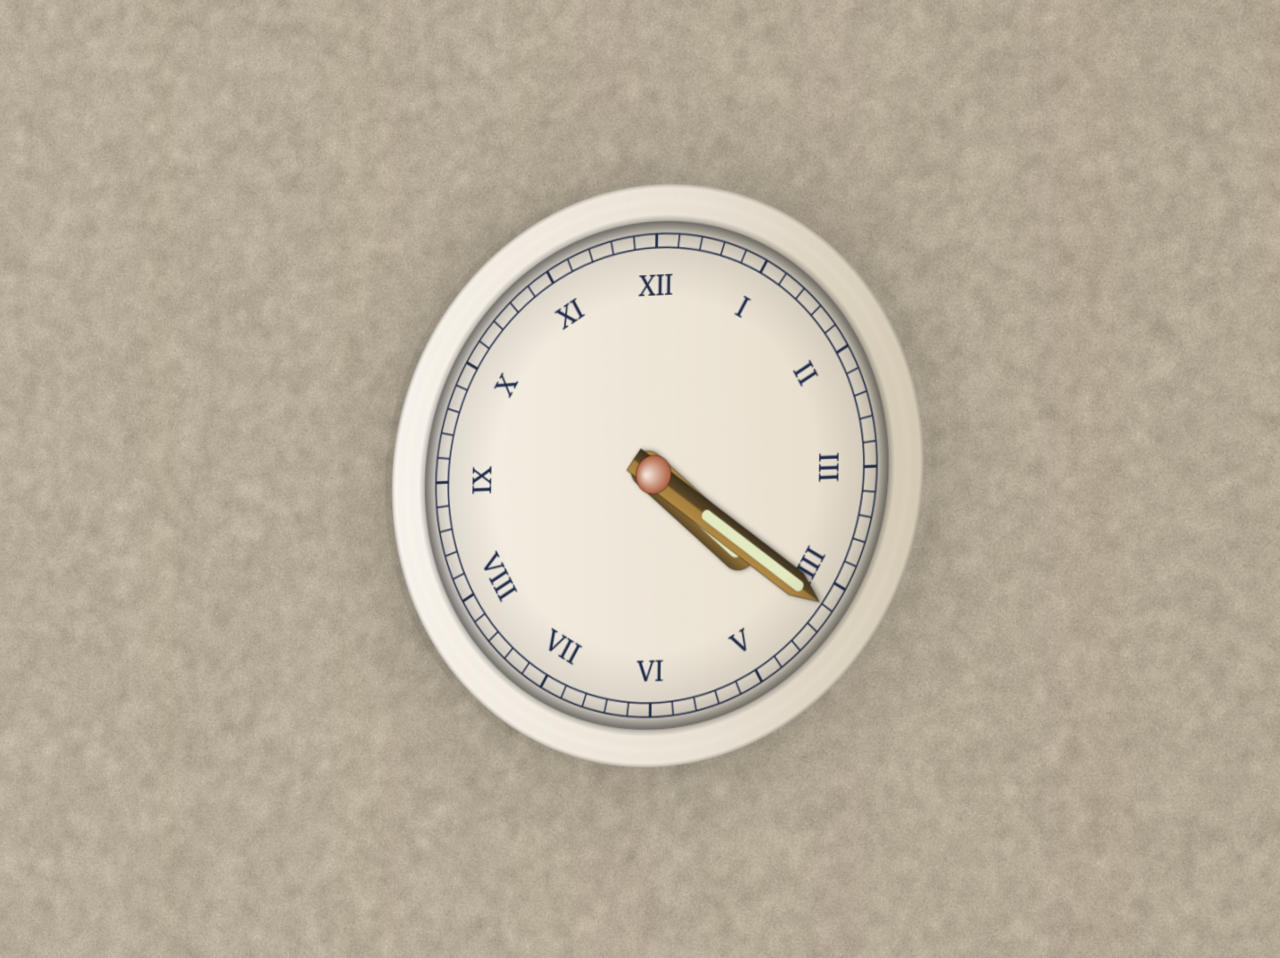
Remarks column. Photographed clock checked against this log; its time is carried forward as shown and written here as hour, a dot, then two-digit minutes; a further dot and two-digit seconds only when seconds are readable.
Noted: 4.21
